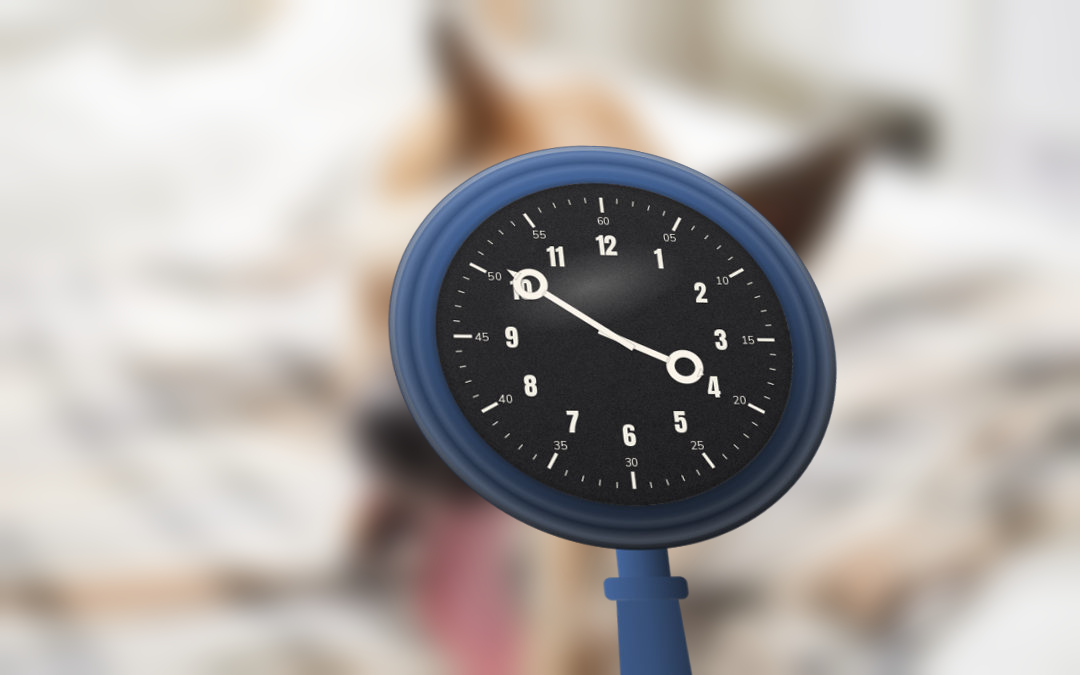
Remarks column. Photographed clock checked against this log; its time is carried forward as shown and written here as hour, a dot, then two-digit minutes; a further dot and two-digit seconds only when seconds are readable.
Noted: 3.51
